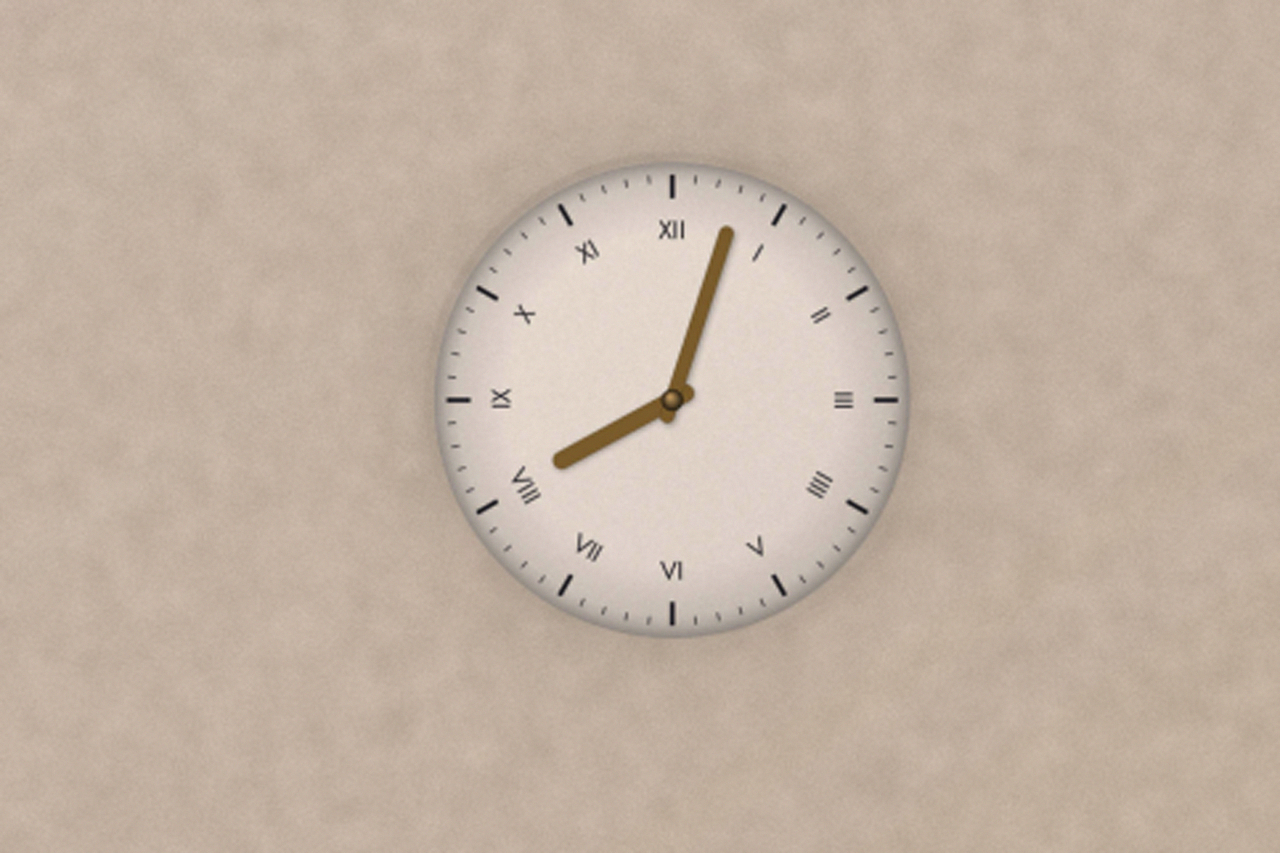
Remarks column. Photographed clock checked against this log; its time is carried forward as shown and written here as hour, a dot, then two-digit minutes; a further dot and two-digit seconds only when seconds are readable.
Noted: 8.03
